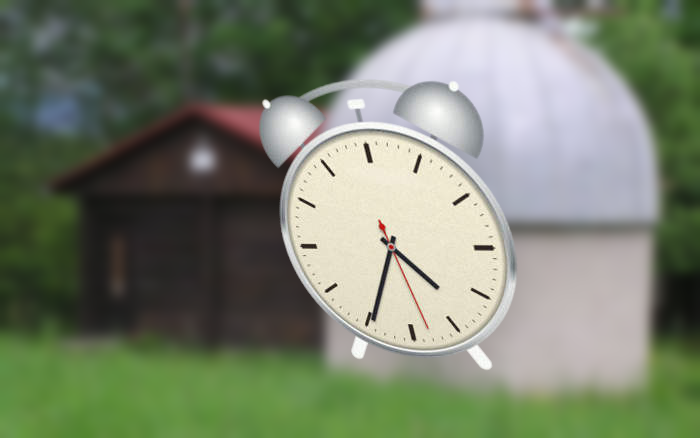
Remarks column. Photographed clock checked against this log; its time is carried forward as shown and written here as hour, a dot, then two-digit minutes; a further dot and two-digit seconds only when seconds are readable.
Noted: 4.34.28
